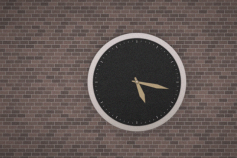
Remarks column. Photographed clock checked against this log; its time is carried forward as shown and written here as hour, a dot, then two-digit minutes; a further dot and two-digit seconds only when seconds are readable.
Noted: 5.17
